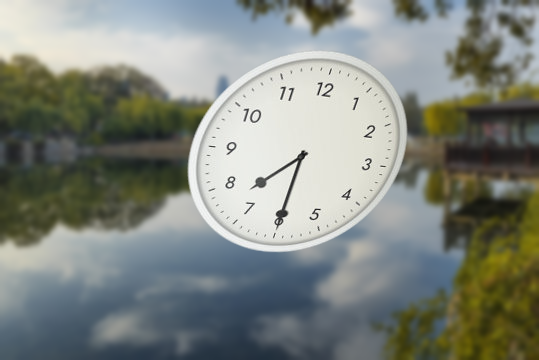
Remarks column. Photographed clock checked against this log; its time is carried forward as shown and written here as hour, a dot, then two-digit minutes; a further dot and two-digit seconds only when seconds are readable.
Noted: 7.30
